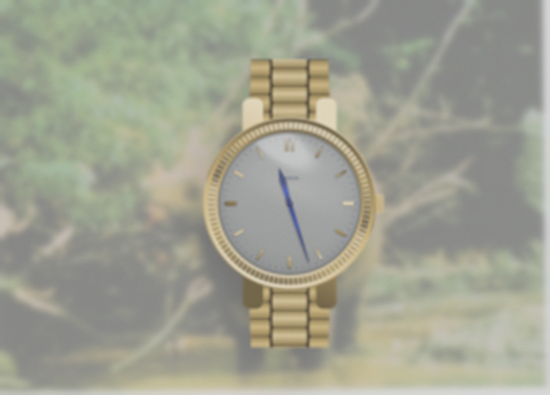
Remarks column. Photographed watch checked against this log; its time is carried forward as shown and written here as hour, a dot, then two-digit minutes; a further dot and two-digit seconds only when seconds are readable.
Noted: 11.27
